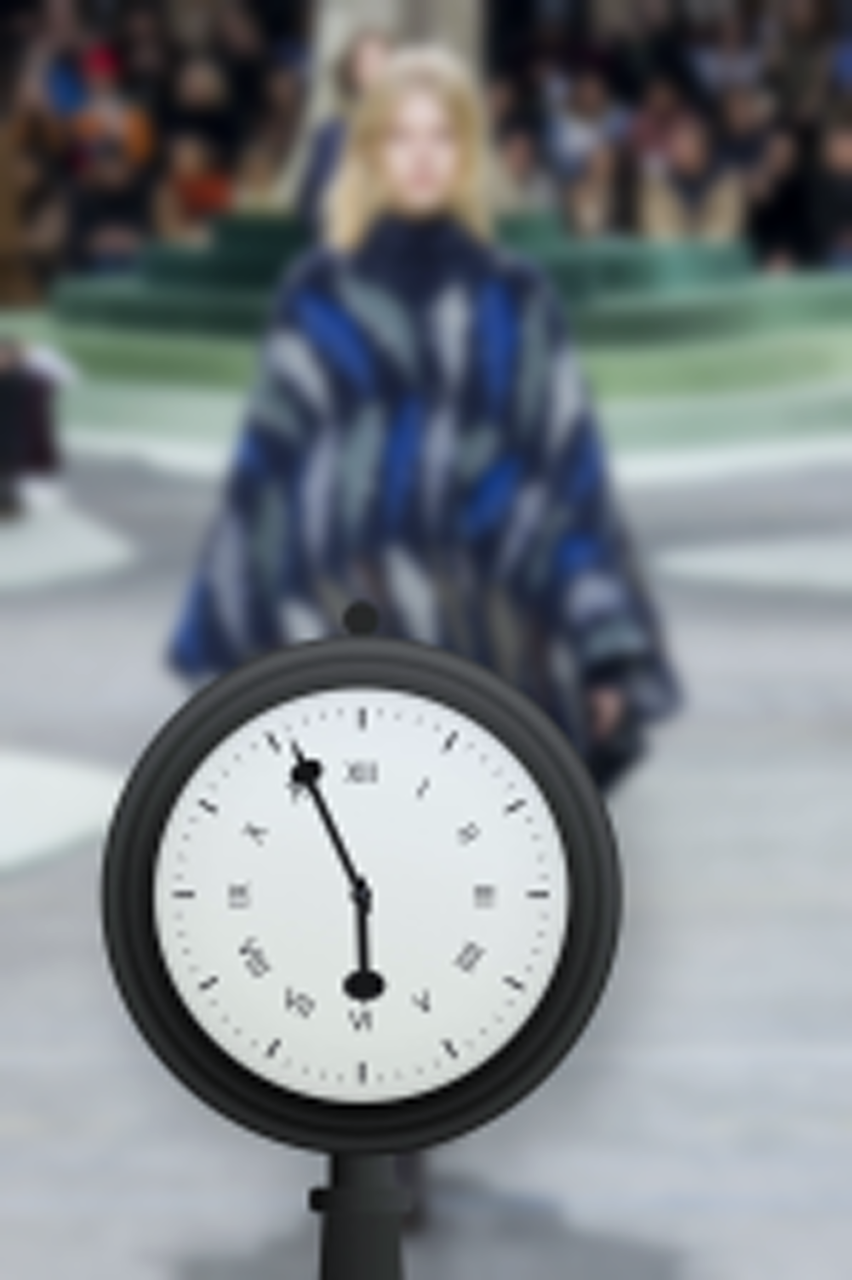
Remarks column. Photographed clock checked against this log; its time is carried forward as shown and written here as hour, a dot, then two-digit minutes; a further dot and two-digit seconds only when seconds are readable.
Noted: 5.56
